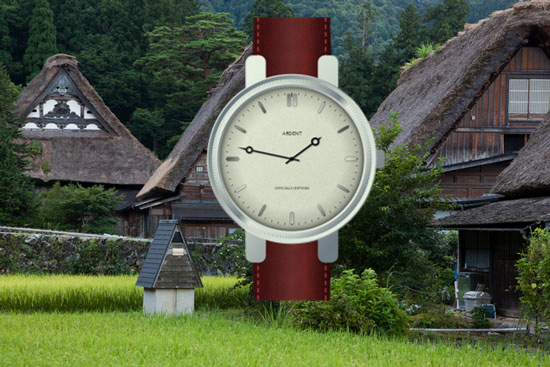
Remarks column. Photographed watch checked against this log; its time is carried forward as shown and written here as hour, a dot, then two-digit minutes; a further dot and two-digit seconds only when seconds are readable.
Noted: 1.47
